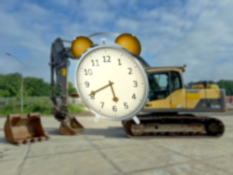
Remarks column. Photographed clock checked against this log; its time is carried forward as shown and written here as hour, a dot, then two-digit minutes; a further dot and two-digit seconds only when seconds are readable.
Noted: 5.41
